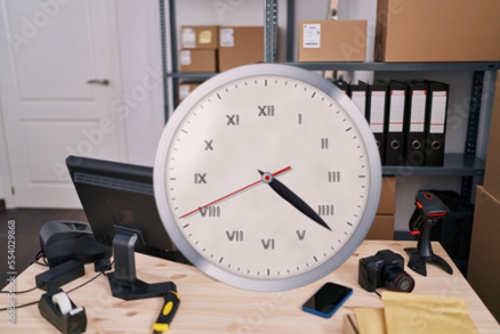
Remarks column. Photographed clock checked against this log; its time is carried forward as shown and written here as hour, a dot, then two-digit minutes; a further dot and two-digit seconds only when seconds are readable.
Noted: 4.21.41
